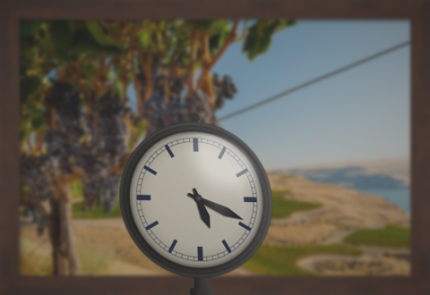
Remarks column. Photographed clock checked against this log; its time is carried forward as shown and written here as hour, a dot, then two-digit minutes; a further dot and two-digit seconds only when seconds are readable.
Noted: 5.19
